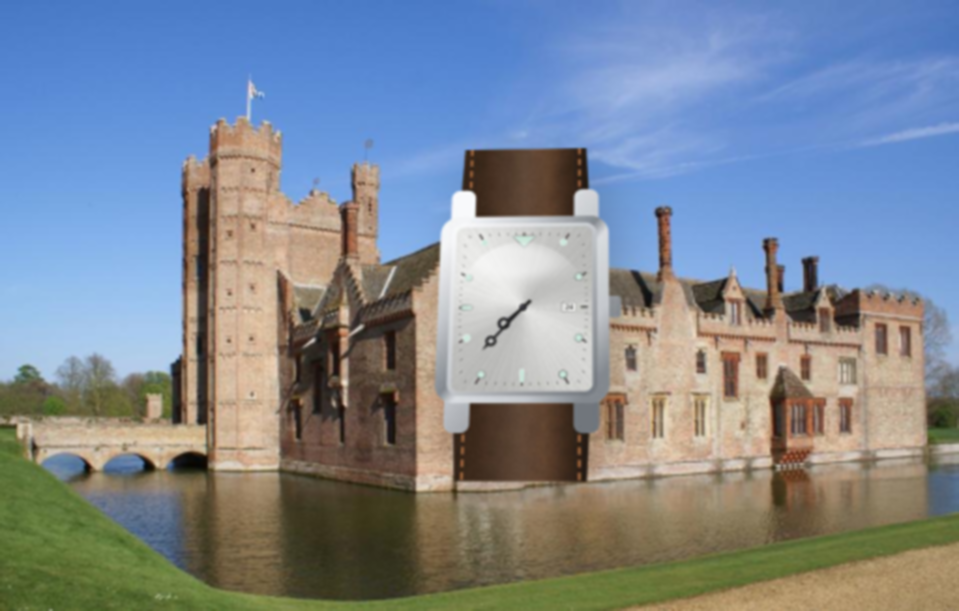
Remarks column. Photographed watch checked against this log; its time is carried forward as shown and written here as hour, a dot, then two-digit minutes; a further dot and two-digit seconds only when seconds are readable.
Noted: 7.37
